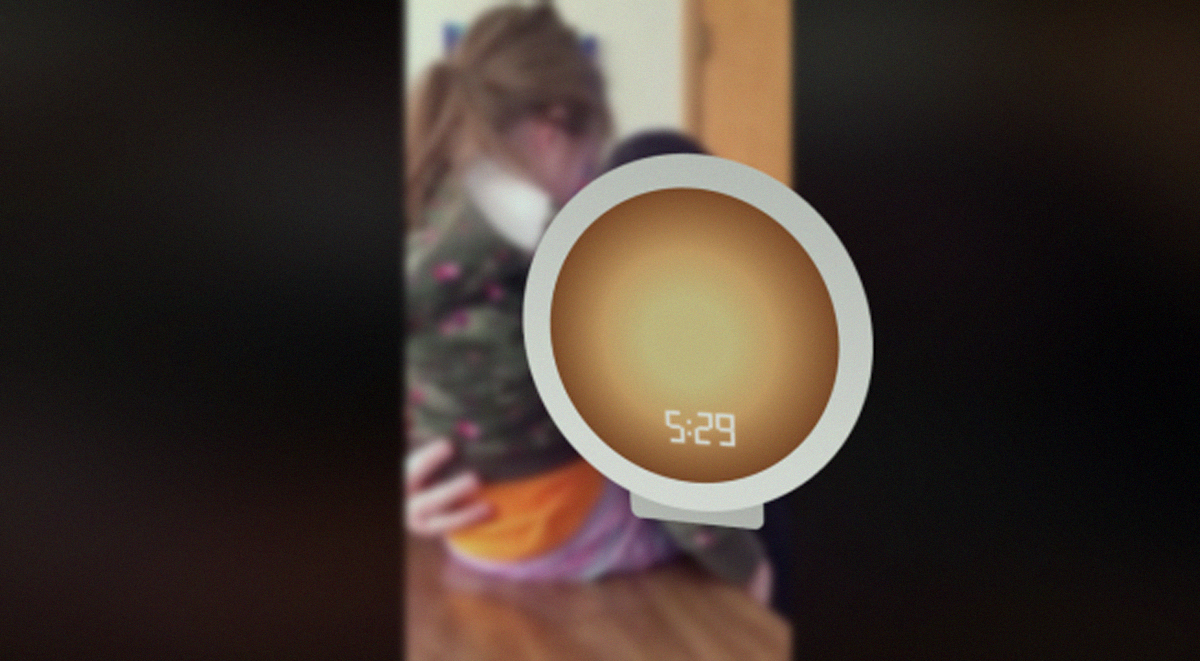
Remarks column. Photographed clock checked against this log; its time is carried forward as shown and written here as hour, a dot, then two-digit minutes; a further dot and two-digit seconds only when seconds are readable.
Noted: 5.29
